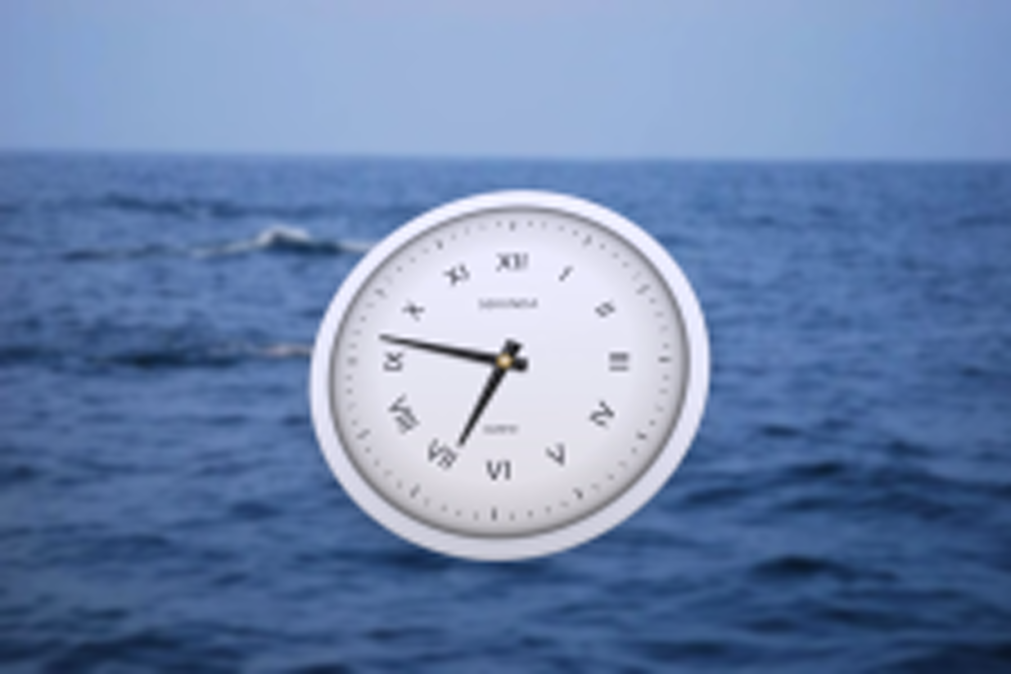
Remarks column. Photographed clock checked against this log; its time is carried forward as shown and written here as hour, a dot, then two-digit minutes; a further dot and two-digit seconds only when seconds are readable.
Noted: 6.47
